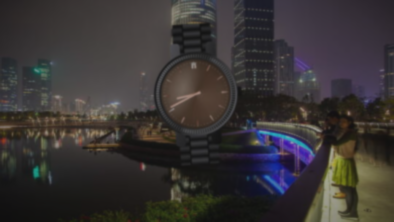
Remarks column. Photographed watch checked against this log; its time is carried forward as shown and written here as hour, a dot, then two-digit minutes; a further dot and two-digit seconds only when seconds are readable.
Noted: 8.41
